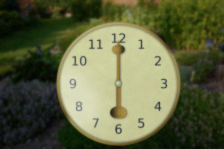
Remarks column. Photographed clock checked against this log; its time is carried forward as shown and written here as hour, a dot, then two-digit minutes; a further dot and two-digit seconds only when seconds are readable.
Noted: 6.00
